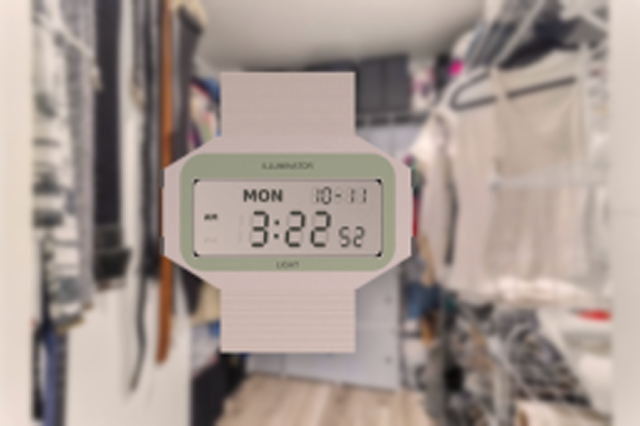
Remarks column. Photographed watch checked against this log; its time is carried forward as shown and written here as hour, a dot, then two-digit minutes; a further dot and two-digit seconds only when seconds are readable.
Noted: 3.22.52
